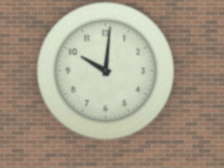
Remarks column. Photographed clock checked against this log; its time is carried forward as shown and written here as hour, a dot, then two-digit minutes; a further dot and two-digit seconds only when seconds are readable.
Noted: 10.01
